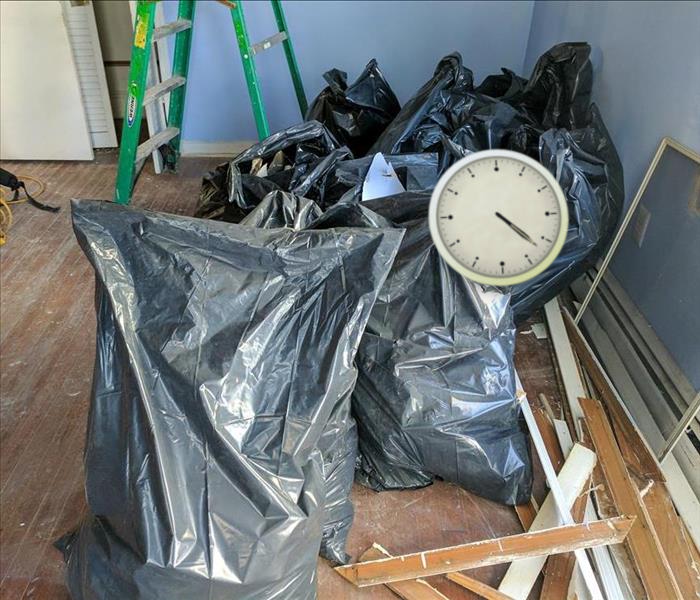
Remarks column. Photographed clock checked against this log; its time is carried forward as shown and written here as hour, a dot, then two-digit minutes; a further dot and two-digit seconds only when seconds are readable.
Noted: 4.22
